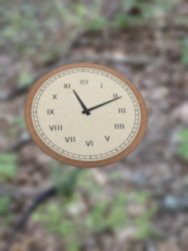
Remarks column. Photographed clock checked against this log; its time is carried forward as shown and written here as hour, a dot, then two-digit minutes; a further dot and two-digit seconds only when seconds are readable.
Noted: 11.11
